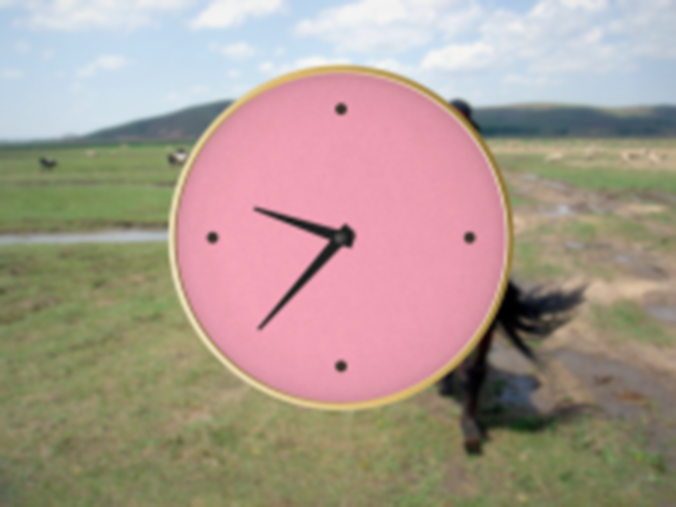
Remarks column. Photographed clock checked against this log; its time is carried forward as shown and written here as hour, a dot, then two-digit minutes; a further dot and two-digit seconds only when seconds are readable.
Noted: 9.37
